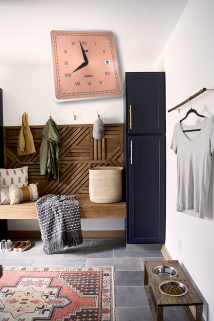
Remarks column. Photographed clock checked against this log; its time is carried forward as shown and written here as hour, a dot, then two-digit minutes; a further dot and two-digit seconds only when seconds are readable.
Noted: 7.58
